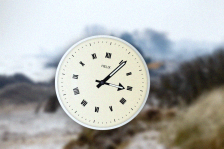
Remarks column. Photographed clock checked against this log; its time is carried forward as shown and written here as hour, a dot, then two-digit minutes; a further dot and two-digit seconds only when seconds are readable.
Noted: 3.06
